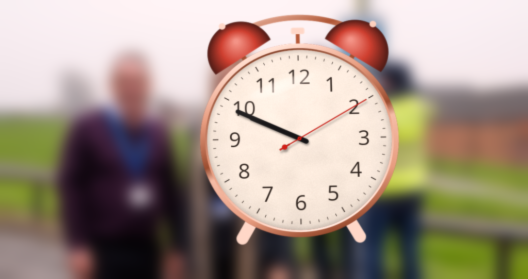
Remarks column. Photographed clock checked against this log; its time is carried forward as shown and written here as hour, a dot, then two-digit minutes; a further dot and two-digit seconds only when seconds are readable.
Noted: 9.49.10
